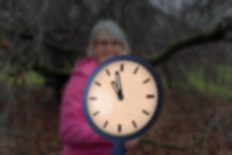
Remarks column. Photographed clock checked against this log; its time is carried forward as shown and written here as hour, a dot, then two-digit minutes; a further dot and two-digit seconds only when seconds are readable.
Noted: 10.58
